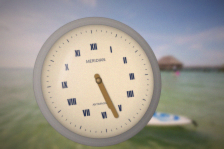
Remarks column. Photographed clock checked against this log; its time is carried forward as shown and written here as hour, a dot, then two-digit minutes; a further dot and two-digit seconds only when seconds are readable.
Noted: 5.27
